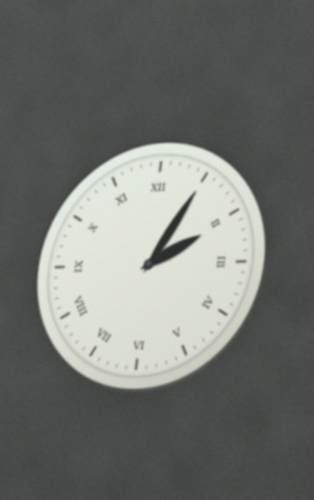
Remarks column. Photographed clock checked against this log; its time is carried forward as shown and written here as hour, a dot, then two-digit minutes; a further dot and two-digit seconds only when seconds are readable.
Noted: 2.05
